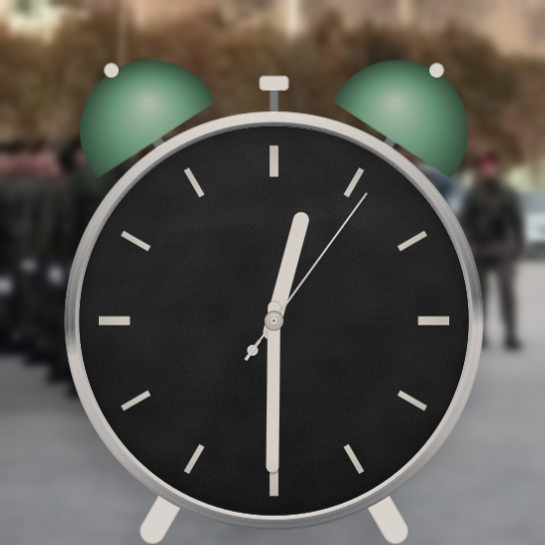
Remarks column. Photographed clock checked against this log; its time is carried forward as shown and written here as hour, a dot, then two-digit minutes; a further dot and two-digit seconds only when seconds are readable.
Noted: 12.30.06
